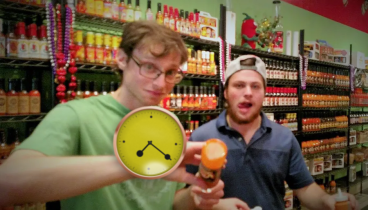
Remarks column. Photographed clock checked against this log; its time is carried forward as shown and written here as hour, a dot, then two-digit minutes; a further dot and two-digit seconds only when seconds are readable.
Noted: 7.21
